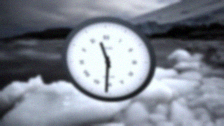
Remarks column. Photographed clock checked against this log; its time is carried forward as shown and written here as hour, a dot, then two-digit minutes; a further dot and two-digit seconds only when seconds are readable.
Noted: 11.31
